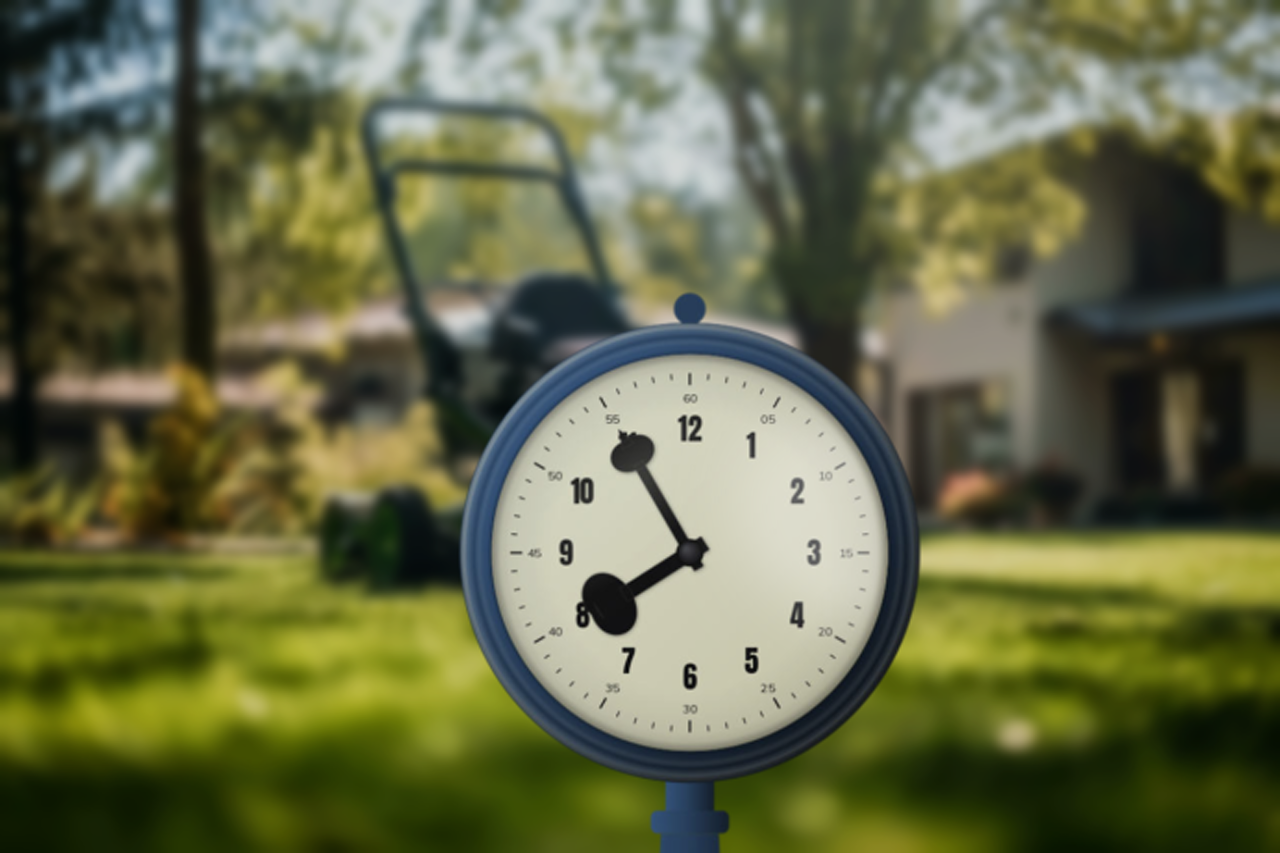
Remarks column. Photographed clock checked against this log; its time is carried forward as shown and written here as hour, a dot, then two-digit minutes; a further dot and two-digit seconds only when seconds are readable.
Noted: 7.55
